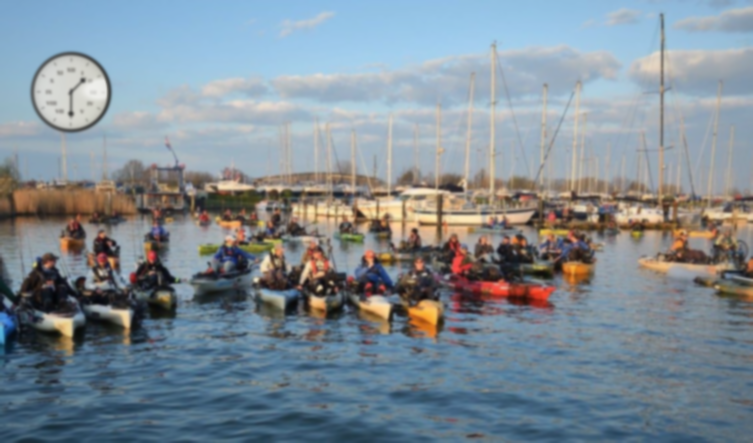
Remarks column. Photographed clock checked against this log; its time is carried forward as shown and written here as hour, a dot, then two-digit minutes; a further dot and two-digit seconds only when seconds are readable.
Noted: 1.30
